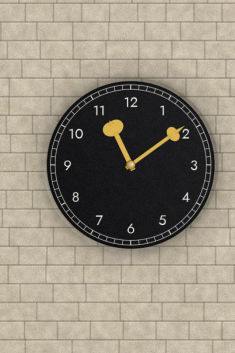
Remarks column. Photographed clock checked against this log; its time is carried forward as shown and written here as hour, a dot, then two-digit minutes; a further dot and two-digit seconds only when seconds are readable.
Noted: 11.09
